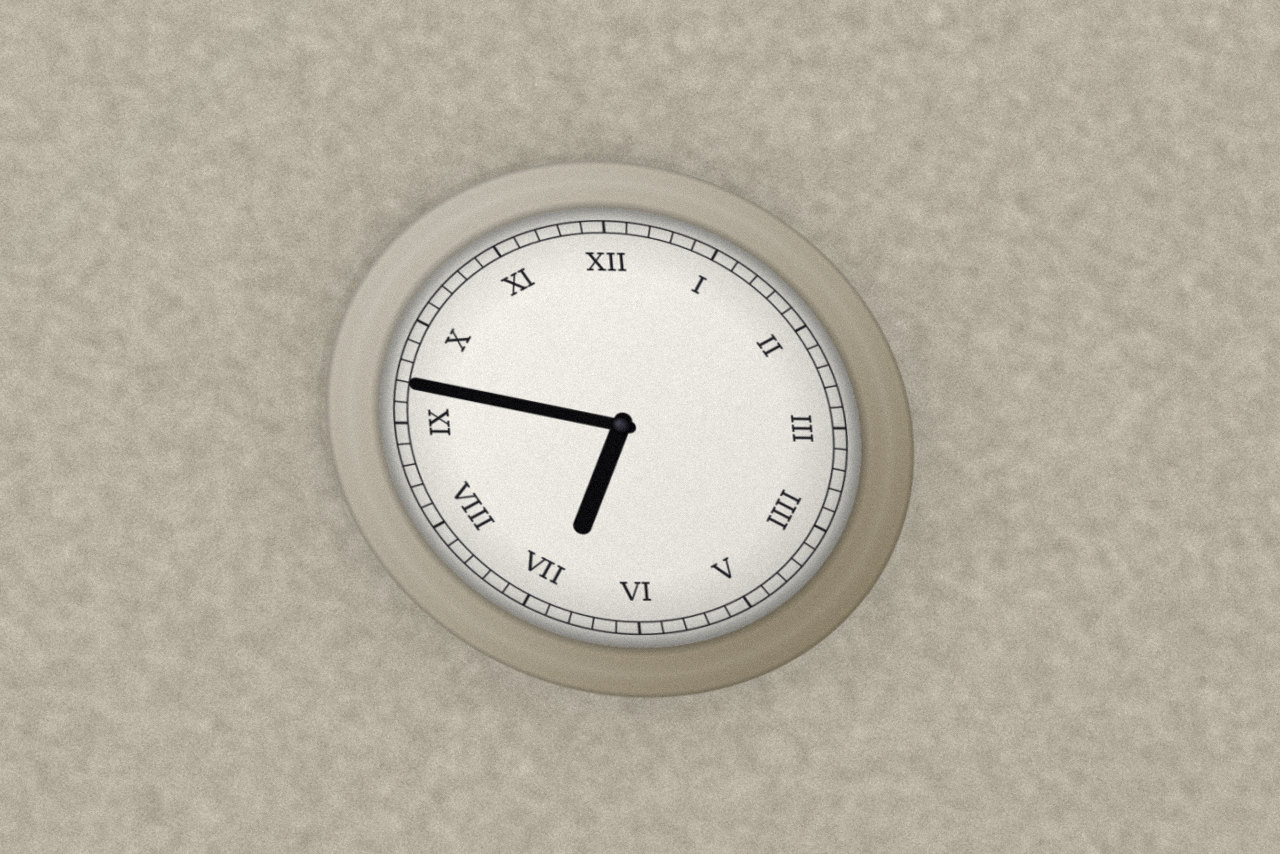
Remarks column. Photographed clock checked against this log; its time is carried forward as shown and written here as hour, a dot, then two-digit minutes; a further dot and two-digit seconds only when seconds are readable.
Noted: 6.47
